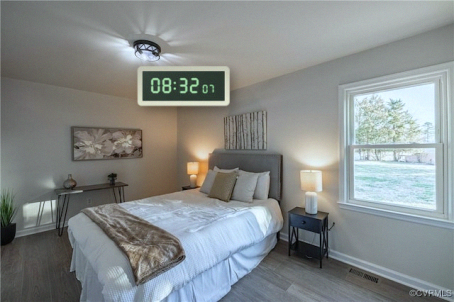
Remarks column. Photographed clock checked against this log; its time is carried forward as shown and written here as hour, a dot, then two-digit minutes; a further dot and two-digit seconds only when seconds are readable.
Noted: 8.32.07
